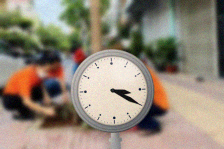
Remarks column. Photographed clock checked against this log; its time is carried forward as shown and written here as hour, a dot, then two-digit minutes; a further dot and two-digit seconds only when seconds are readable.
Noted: 3.20
